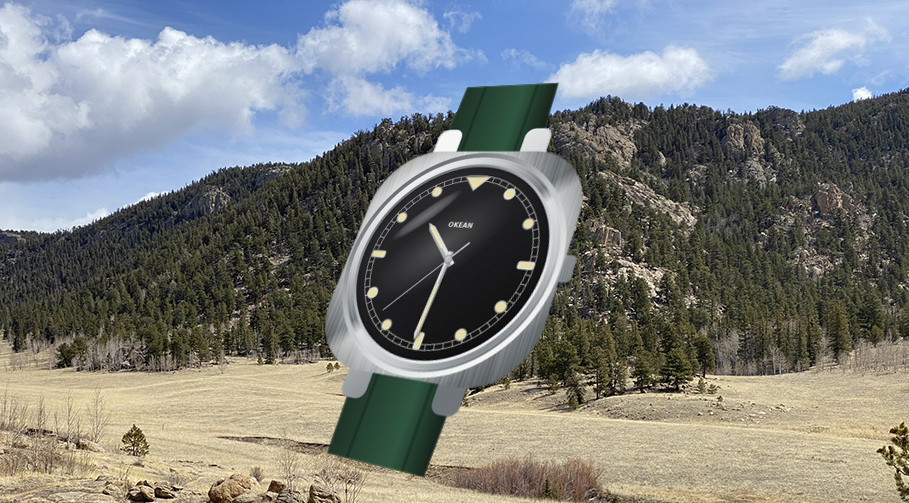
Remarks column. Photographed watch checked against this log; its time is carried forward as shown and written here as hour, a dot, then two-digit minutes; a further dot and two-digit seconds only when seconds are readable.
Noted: 10.30.37
